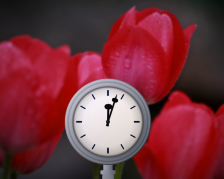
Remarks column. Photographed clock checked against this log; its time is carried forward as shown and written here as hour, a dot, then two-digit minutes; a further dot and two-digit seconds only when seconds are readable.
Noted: 12.03
